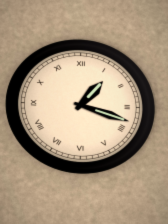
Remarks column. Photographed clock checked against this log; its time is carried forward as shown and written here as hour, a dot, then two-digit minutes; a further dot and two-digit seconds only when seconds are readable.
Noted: 1.18
